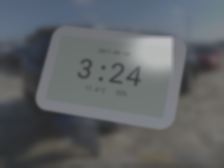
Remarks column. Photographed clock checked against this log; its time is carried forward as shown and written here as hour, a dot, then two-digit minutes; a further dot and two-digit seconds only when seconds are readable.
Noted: 3.24
